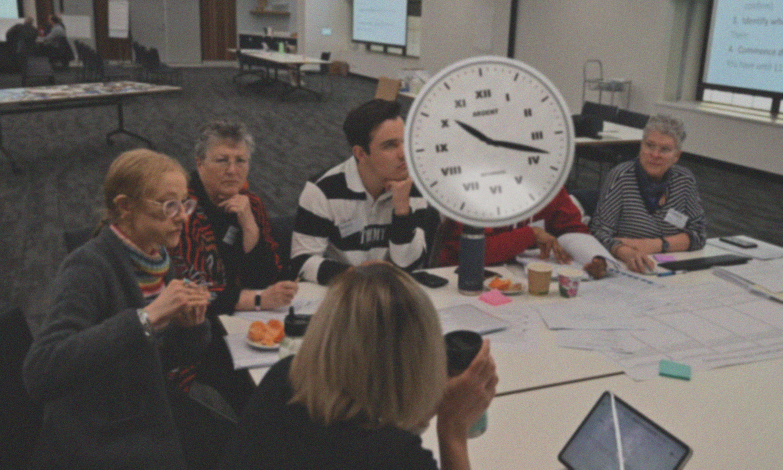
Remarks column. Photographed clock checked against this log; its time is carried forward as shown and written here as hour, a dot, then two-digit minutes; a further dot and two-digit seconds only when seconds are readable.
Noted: 10.18
